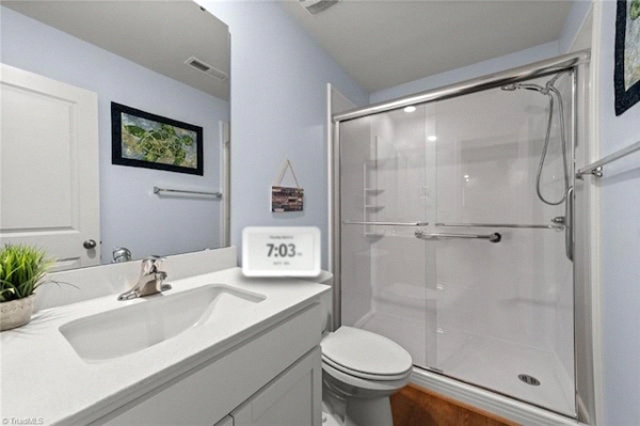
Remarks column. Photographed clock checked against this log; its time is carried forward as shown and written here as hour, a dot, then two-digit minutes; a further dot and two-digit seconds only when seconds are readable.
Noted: 7.03
